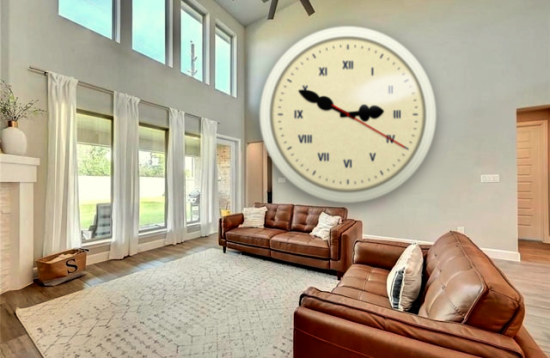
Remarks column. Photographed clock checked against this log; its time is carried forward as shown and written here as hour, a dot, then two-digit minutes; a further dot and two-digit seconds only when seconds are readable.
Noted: 2.49.20
